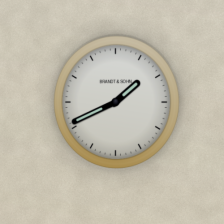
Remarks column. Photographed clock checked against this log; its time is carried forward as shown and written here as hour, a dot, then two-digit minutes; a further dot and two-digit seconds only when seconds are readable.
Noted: 1.41
